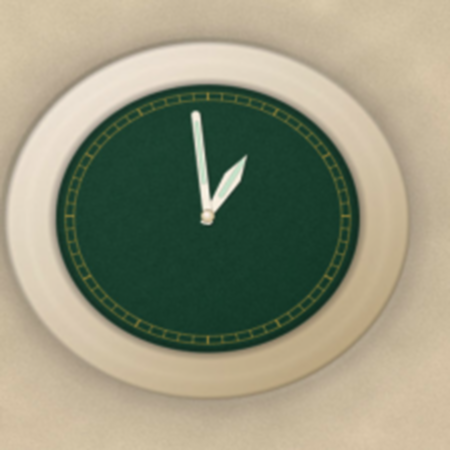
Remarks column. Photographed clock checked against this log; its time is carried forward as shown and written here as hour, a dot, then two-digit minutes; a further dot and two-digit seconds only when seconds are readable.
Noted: 12.59
